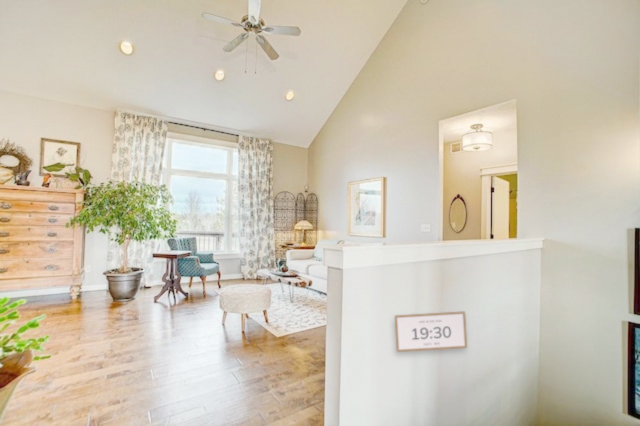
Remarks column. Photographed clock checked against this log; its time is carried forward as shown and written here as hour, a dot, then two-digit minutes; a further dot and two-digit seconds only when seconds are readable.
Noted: 19.30
